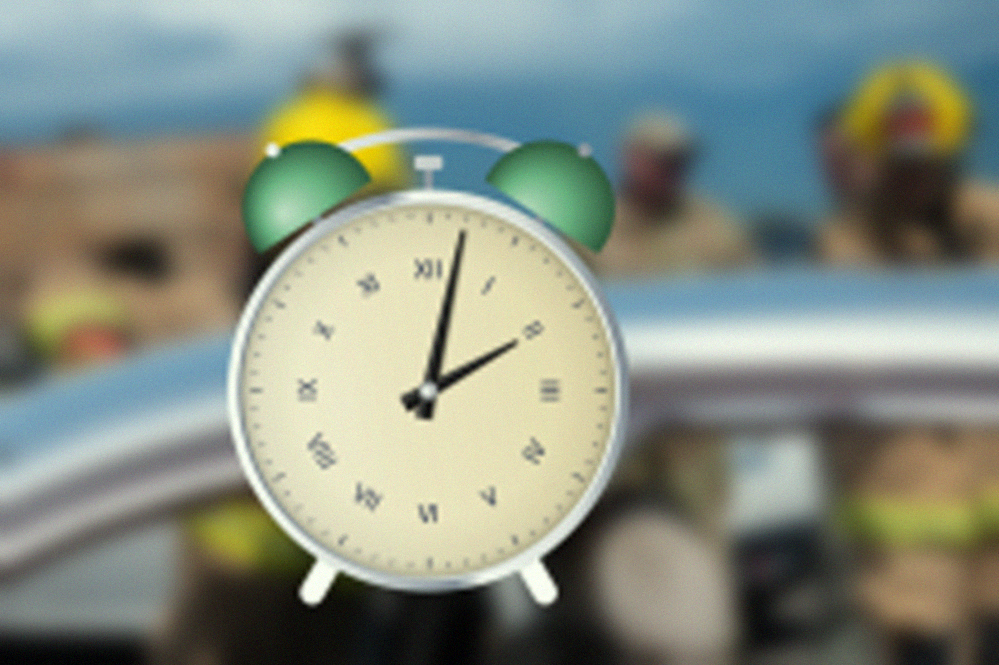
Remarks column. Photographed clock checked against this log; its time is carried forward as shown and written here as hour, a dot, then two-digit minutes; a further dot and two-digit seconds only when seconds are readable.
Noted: 2.02
